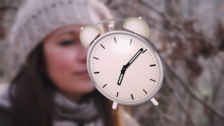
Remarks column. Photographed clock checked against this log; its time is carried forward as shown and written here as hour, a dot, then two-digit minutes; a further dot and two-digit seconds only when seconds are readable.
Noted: 7.09
